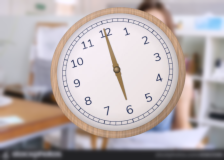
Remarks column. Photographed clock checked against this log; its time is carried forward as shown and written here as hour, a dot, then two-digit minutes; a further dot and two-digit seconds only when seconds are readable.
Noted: 6.00
